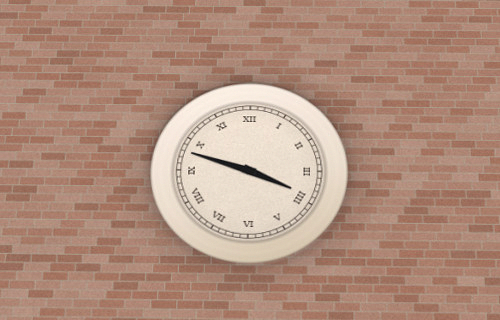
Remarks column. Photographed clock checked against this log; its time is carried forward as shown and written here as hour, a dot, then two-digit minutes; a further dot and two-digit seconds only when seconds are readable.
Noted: 3.48
